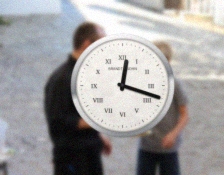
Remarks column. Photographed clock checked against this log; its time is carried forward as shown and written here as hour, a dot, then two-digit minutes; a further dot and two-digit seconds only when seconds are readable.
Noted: 12.18
